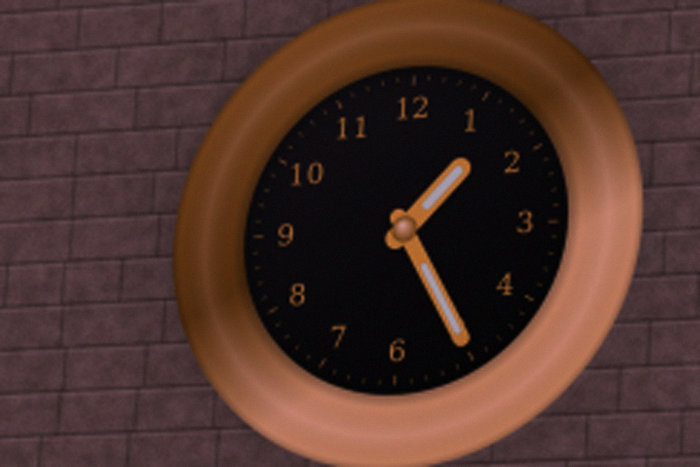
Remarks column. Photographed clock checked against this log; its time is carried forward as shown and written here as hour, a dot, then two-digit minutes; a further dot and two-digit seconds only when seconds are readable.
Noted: 1.25
